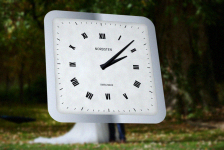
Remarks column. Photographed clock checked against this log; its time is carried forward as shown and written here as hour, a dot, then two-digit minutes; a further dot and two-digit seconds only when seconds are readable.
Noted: 2.08
